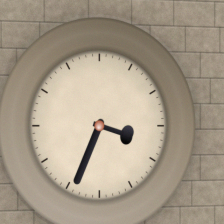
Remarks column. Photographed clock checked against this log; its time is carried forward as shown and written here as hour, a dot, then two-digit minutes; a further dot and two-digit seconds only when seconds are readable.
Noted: 3.34
